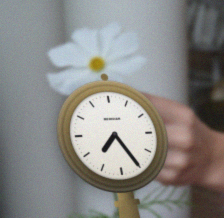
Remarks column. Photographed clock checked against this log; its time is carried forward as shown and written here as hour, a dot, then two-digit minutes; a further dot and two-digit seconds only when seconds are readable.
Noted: 7.25
